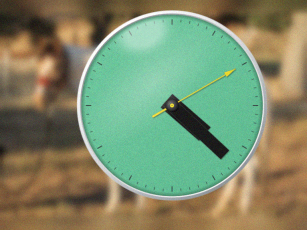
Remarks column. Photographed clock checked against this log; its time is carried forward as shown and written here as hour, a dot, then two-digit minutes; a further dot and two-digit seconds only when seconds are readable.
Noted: 4.22.10
